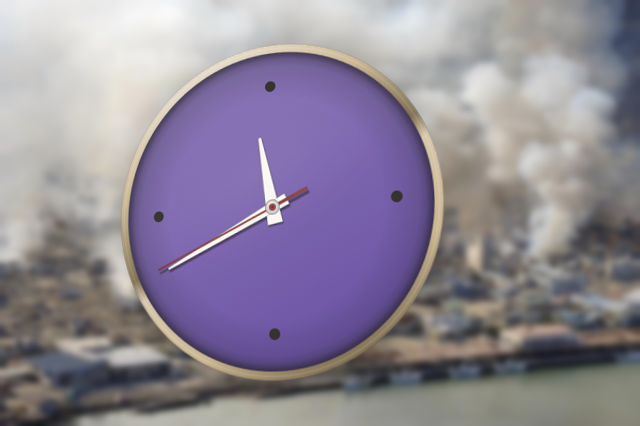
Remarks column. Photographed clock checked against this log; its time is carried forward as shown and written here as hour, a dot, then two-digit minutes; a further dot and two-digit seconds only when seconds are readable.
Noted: 11.40.41
